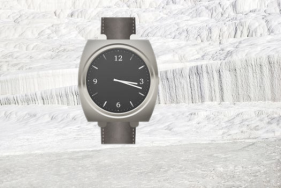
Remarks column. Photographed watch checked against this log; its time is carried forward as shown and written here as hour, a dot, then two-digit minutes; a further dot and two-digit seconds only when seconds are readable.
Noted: 3.18
